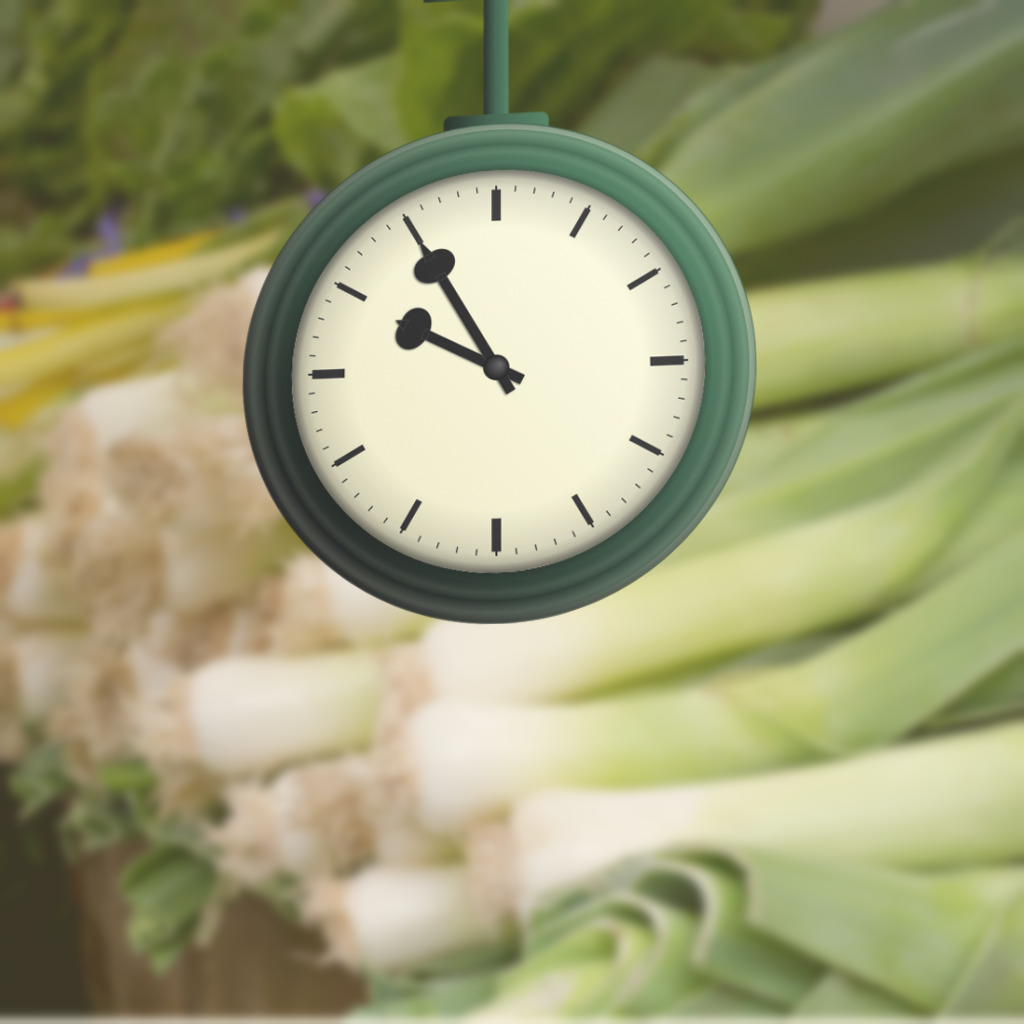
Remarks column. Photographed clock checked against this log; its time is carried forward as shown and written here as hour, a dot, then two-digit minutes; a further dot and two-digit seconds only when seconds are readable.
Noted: 9.55
